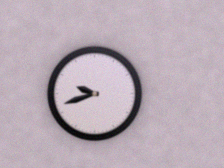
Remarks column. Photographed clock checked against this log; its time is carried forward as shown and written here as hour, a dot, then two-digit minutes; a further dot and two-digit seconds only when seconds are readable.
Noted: 9.42
